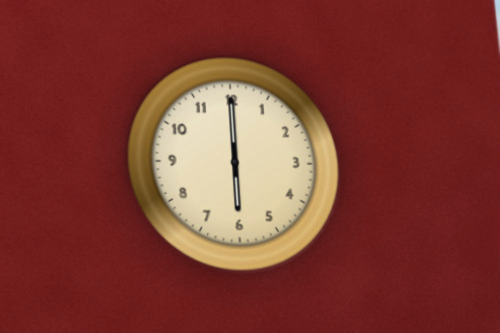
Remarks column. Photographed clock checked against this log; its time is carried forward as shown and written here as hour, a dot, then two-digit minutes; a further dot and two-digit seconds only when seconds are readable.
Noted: 6.00
